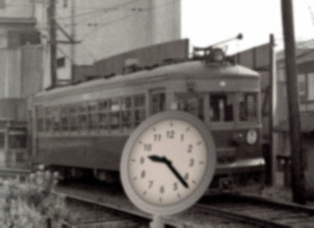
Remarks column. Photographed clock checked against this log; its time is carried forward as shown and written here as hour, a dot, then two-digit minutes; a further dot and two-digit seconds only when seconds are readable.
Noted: 9.22
